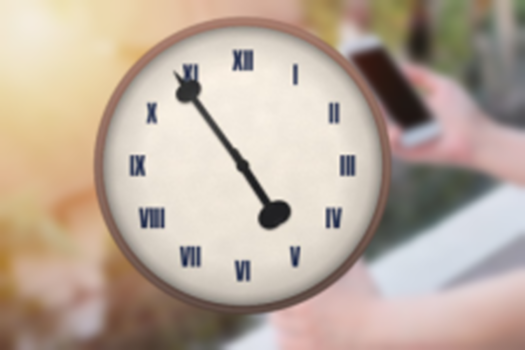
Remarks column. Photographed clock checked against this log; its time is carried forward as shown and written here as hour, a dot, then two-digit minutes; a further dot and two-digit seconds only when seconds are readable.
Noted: 4.54
